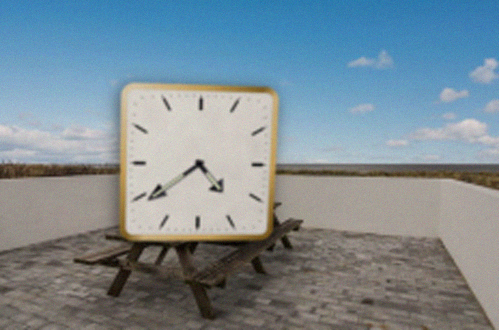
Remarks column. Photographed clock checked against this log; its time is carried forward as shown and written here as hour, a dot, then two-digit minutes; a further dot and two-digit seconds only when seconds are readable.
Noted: 4.39
